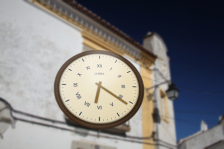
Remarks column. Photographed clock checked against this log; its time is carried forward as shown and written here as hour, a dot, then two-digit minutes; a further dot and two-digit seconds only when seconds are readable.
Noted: 6.21
